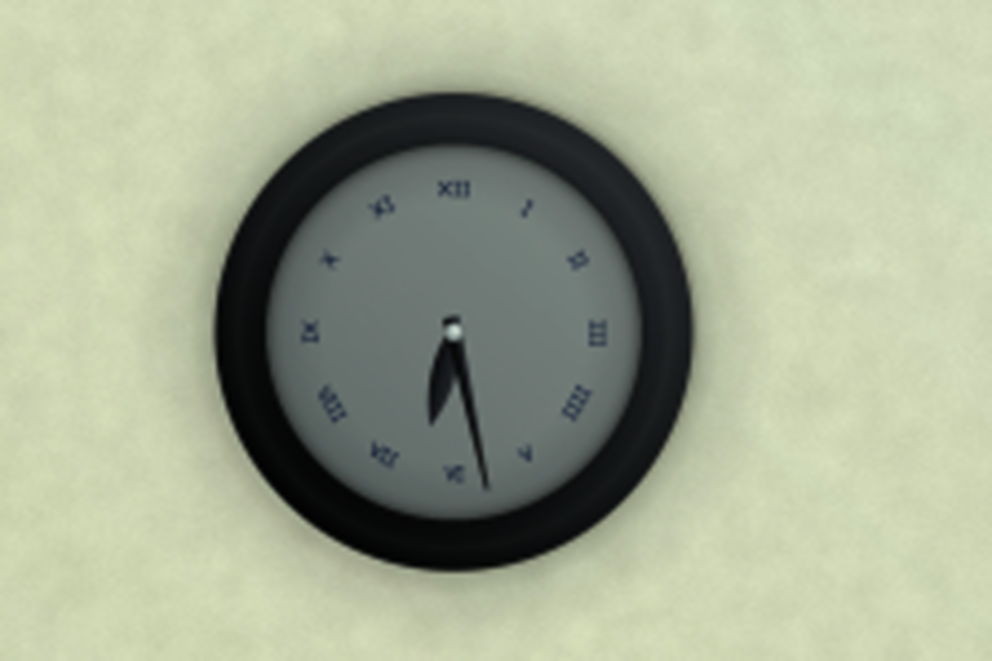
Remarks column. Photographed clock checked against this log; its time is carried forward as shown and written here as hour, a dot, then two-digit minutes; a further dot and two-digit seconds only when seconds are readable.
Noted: 6.28
